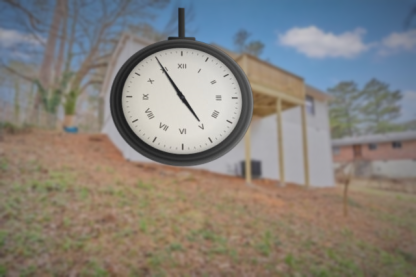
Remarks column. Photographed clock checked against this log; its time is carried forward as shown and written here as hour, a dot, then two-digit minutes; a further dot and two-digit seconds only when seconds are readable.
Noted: 4.55
